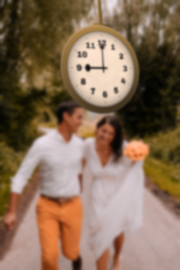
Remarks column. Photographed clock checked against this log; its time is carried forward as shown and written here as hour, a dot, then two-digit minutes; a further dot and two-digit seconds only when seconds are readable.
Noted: 9.00
